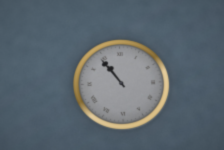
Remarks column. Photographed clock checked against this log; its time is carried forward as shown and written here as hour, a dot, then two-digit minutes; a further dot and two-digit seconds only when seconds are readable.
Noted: 10.54
